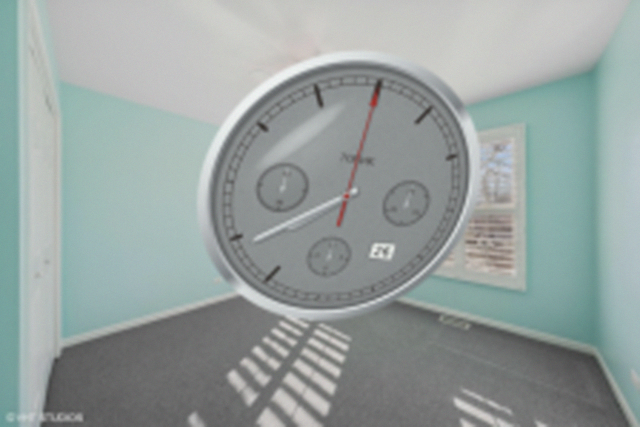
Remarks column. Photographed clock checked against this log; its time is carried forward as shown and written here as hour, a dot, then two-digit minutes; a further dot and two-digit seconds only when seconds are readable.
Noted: 7.39
